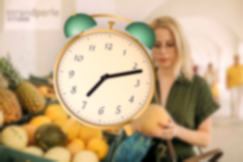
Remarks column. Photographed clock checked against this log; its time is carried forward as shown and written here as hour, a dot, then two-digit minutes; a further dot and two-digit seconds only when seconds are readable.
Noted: 7.12
